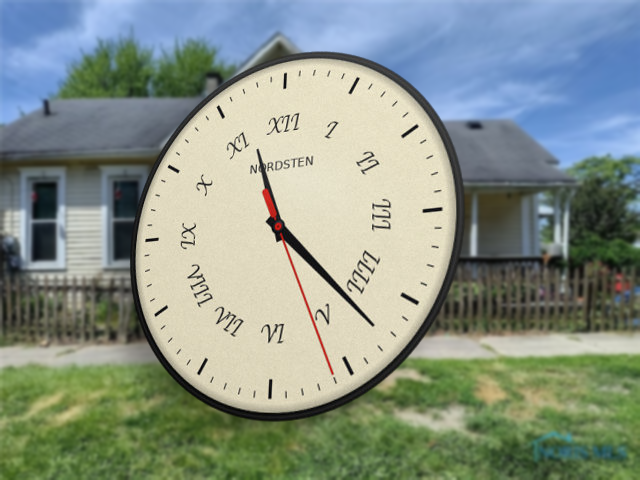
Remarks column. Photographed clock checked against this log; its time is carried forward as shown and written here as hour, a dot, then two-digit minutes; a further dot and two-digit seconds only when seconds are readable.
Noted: 11.22.26
